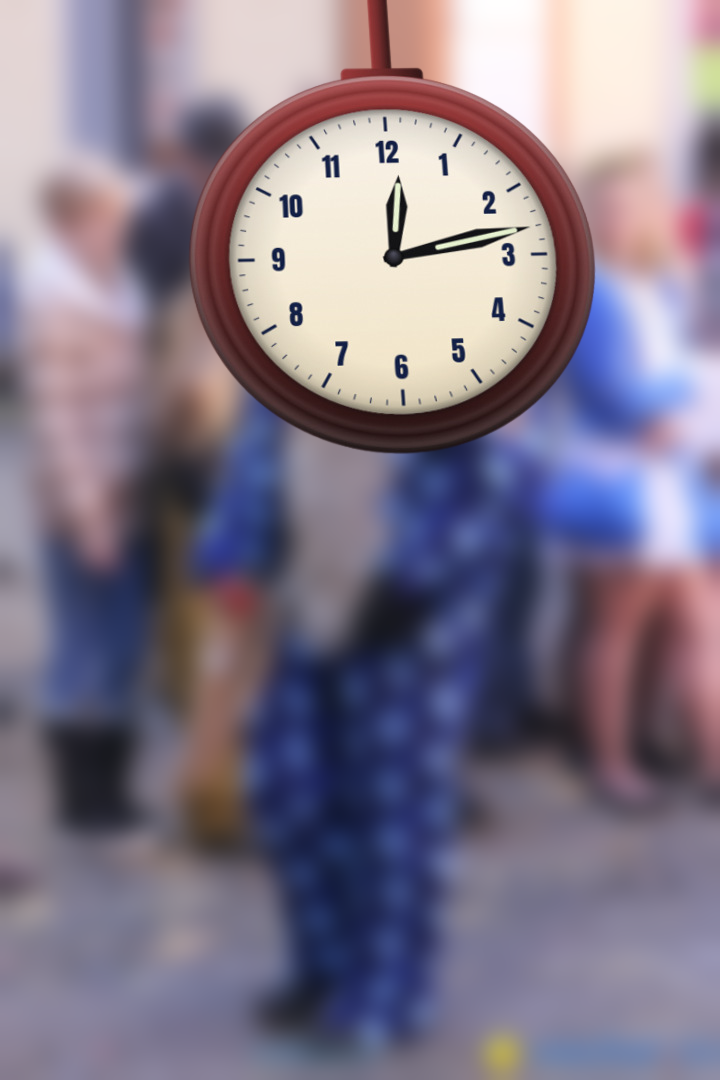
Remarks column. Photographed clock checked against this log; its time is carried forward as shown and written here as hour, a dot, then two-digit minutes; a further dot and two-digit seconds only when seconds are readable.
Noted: 12.13
